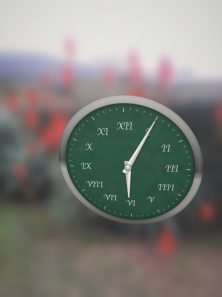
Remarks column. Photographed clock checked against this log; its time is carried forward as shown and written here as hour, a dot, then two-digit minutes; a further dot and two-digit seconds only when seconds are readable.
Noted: 6.05
